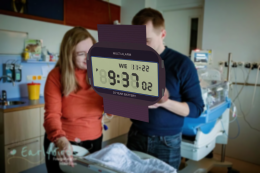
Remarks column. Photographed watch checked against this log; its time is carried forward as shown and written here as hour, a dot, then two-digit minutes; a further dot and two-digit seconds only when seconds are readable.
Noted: 9.37.02
